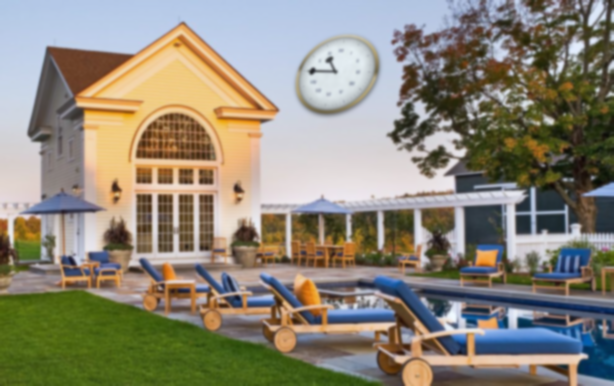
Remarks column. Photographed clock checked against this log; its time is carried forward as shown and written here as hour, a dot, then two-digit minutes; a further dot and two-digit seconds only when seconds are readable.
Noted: 10.45
